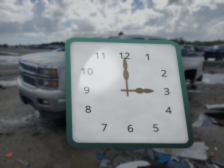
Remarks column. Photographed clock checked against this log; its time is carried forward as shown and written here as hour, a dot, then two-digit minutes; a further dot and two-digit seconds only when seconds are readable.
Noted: 3.00
